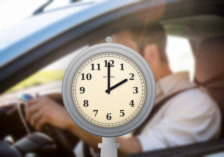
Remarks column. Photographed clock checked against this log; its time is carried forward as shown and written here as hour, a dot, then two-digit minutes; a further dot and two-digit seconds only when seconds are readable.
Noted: 2.00
